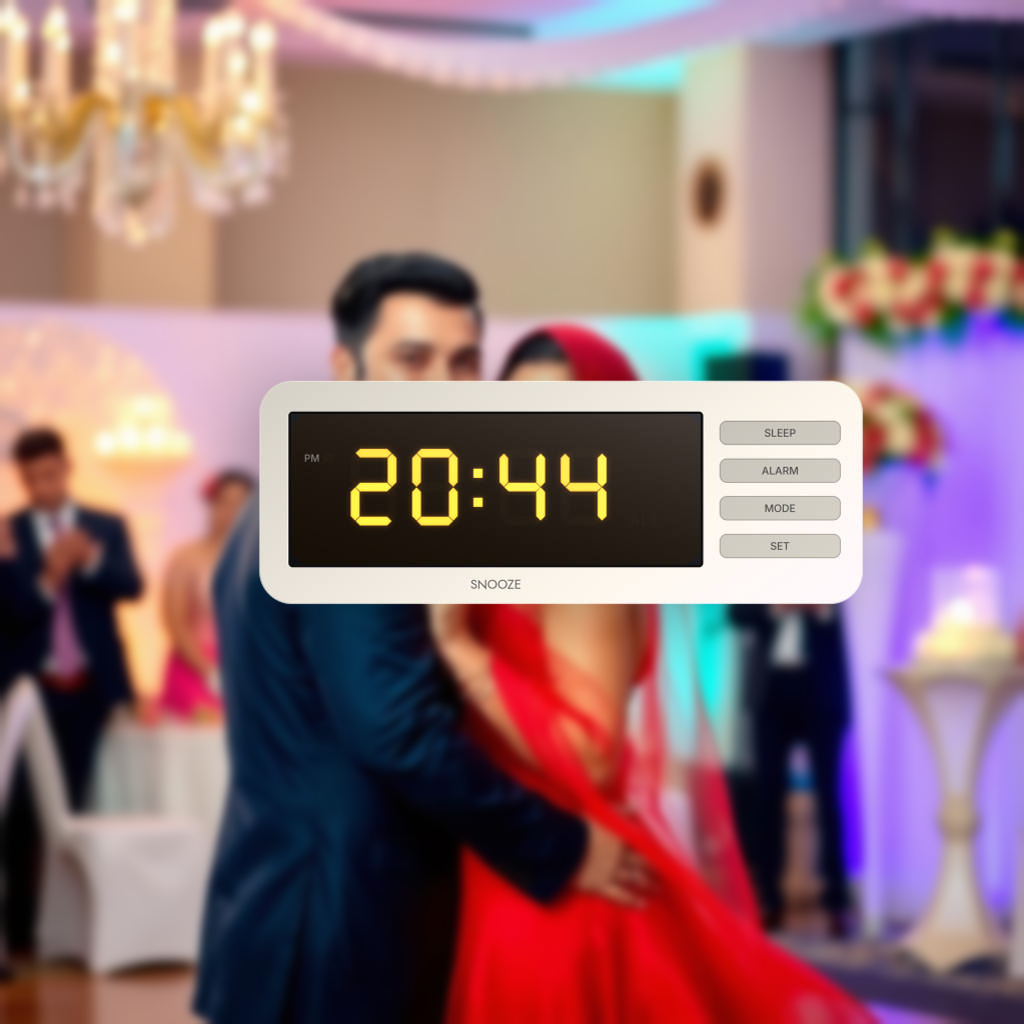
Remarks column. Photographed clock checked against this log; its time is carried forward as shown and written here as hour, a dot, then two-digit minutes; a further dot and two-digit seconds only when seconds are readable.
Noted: 20.44
